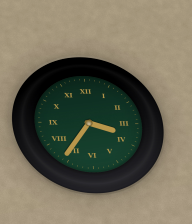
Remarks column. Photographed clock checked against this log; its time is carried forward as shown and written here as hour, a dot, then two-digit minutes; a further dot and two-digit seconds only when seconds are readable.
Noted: 3.36
